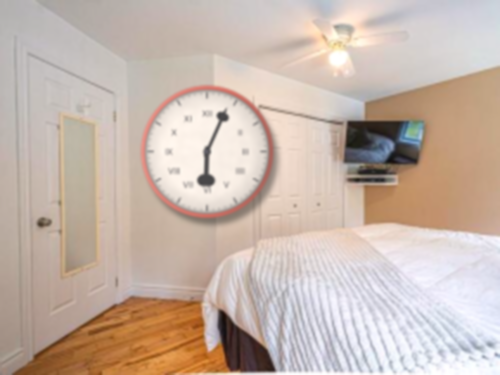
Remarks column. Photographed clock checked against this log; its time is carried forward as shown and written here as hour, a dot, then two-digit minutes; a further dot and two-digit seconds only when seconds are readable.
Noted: 6.04
